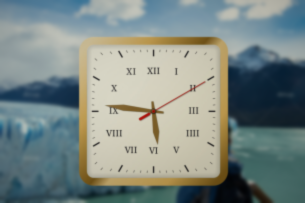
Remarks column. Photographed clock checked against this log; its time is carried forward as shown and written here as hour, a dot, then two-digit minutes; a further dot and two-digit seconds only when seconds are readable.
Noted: 5.46.10
